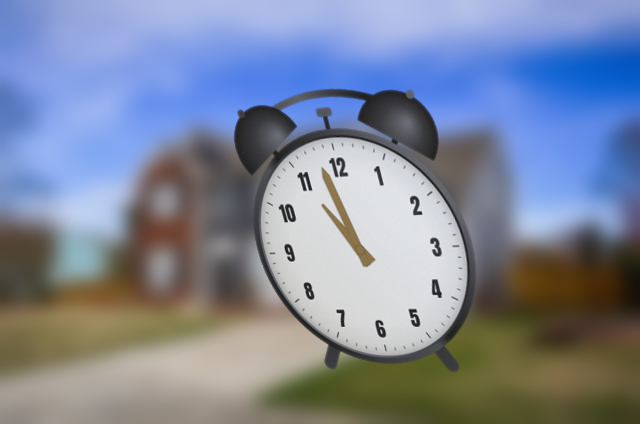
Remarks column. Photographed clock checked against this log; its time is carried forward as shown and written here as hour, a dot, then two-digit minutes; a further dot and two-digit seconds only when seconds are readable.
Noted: 10.58
